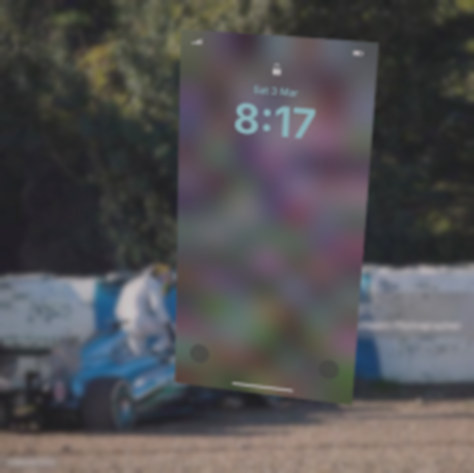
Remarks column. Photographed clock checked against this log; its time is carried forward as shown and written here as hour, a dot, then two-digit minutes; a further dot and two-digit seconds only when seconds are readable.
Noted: 8.17
